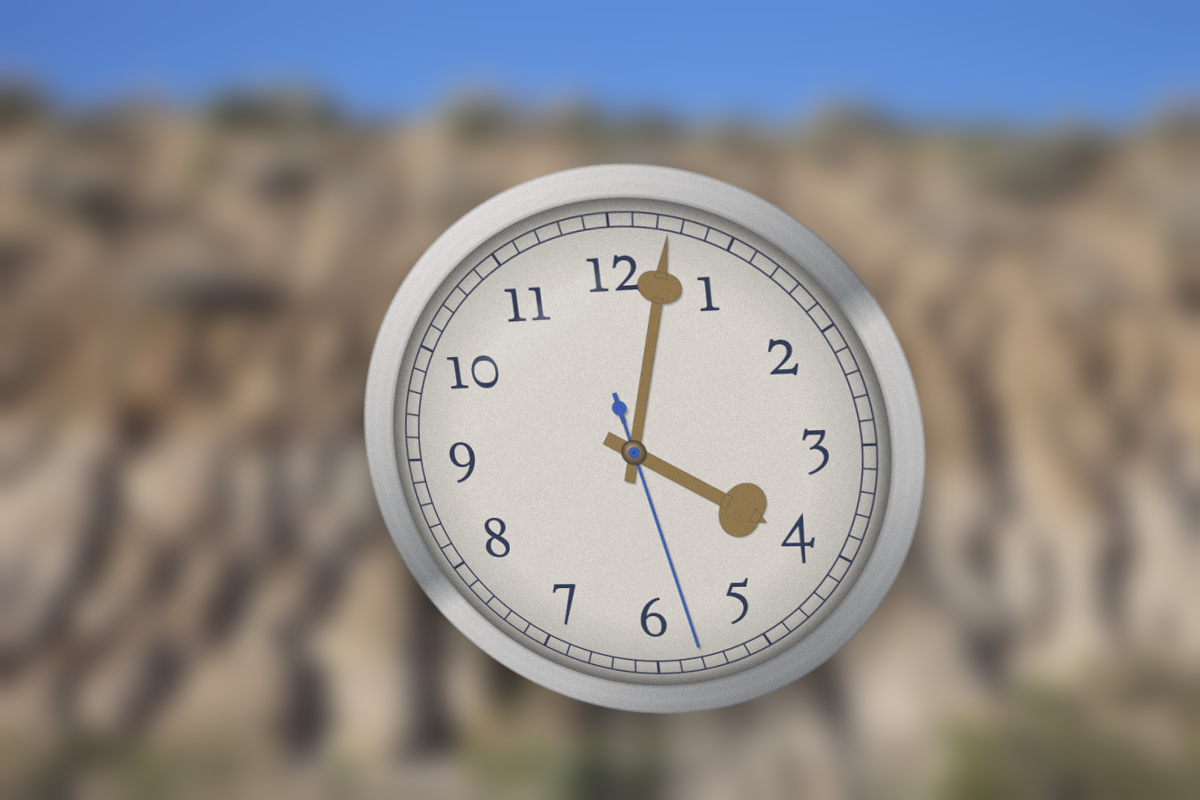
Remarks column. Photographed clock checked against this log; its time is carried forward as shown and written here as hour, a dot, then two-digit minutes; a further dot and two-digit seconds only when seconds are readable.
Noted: 4.02.28
